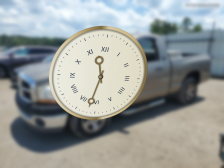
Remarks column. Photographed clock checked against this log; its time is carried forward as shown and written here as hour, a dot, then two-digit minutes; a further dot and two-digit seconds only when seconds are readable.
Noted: 11.32
